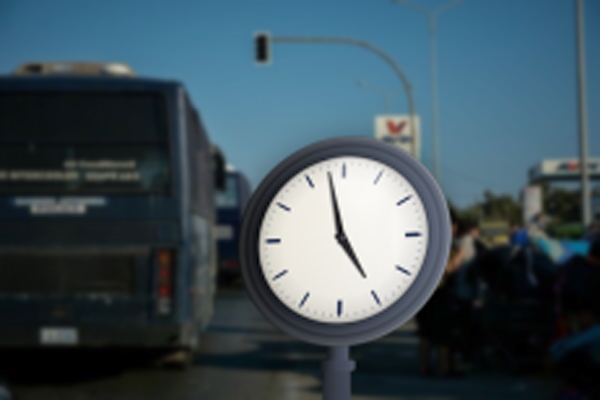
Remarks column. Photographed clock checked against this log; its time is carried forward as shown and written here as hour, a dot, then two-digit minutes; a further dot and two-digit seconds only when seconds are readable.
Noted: 4.58
